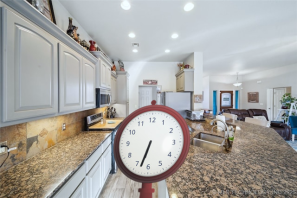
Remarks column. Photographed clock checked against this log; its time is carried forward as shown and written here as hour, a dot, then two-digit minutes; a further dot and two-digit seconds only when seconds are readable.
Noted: 6.33
